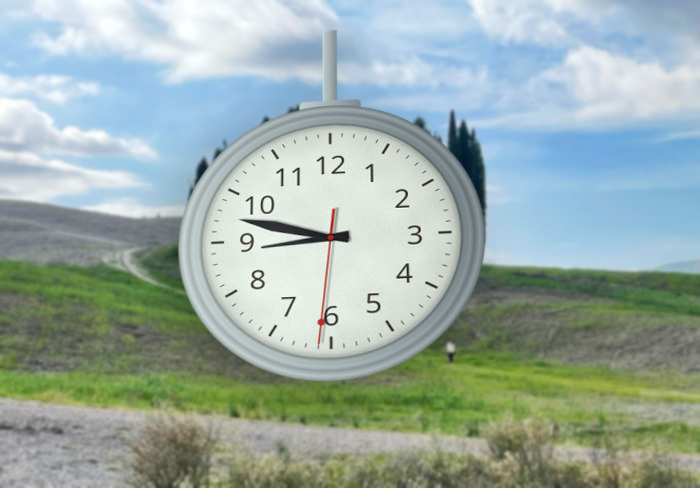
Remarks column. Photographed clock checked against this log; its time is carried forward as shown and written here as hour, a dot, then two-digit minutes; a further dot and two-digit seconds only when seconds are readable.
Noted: 8.47.31
